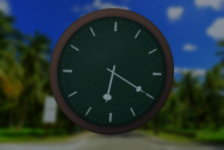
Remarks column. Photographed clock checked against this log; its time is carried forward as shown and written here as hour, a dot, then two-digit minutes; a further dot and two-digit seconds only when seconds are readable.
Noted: 6.20
